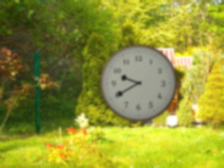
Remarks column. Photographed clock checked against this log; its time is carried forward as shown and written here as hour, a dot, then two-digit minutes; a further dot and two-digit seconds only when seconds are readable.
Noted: 9.40
